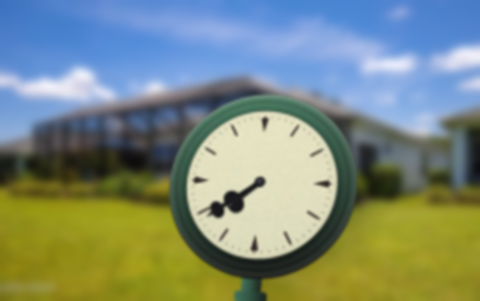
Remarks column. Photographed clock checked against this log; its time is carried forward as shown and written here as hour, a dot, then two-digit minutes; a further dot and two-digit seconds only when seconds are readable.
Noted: 7.39
